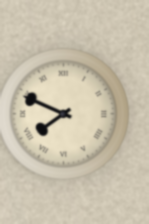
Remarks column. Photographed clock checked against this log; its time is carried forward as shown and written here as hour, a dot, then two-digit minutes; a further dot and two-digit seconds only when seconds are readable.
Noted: 7.49
